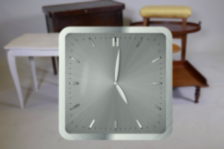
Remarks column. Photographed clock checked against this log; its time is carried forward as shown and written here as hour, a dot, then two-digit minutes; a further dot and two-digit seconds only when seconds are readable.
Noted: 5.01
